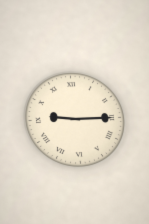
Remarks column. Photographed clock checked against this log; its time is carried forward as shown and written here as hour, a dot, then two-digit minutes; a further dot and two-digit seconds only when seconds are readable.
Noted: 9.15
